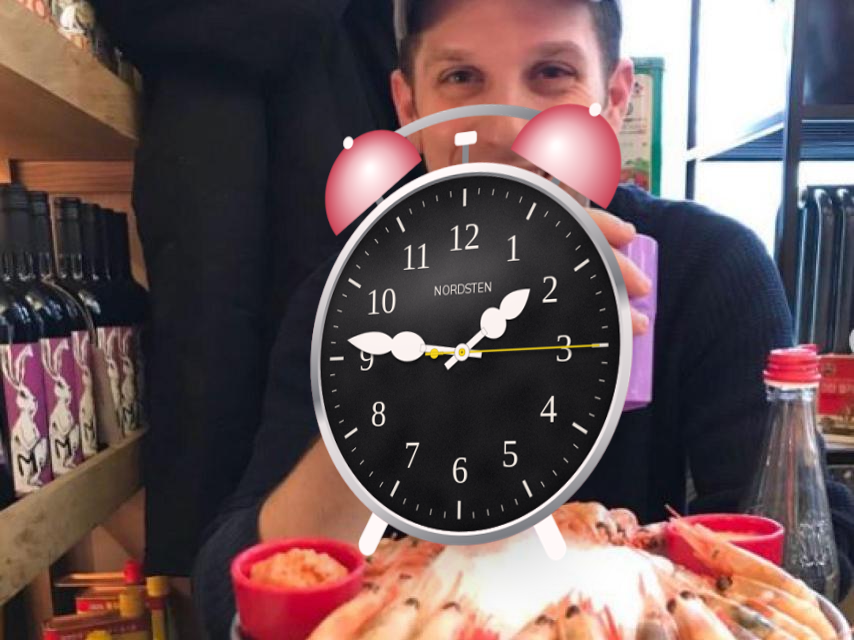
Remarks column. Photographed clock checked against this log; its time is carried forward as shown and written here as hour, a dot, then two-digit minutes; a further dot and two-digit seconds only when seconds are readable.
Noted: 1.46.15
